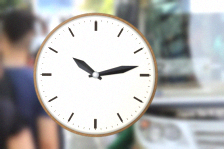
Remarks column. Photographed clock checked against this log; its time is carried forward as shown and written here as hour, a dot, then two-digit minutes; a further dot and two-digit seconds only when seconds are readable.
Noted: 10.13
